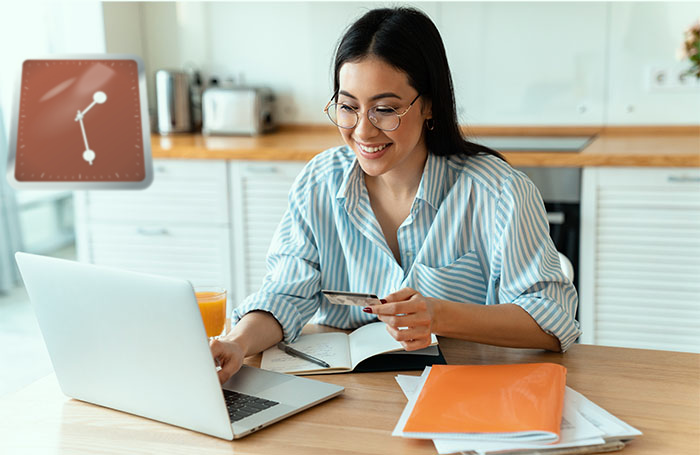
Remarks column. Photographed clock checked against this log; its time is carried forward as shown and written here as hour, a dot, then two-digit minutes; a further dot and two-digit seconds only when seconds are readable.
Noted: 1.28
